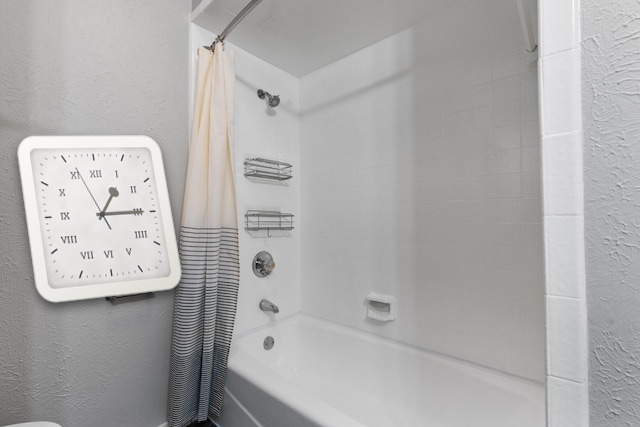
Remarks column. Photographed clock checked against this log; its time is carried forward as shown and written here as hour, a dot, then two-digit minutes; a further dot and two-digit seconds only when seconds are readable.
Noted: 1.14.56
